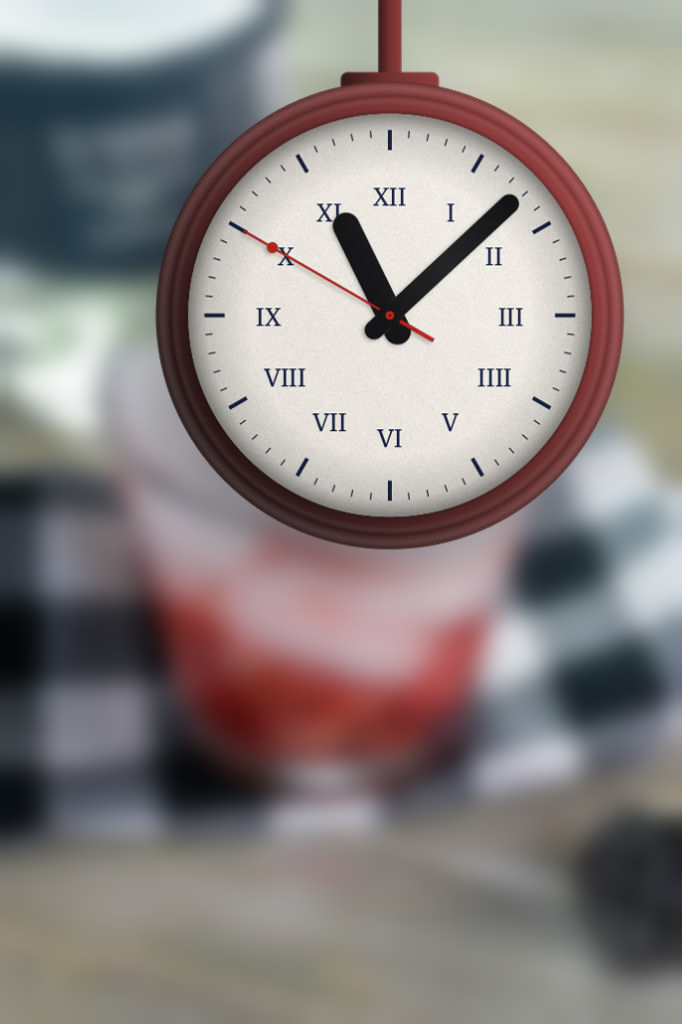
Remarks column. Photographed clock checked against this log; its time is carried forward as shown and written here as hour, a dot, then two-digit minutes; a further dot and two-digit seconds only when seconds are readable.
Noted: 11.07.50
